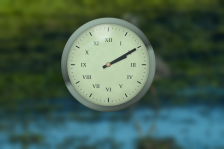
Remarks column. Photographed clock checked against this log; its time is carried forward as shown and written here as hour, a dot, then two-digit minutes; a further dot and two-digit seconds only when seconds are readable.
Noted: 2.10
